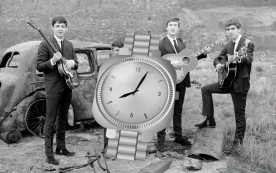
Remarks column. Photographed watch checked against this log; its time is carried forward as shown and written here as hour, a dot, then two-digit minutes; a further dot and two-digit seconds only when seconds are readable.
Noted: 8.04
